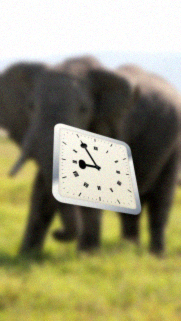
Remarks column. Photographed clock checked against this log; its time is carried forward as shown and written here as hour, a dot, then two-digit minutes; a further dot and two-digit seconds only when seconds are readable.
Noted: 8.55
